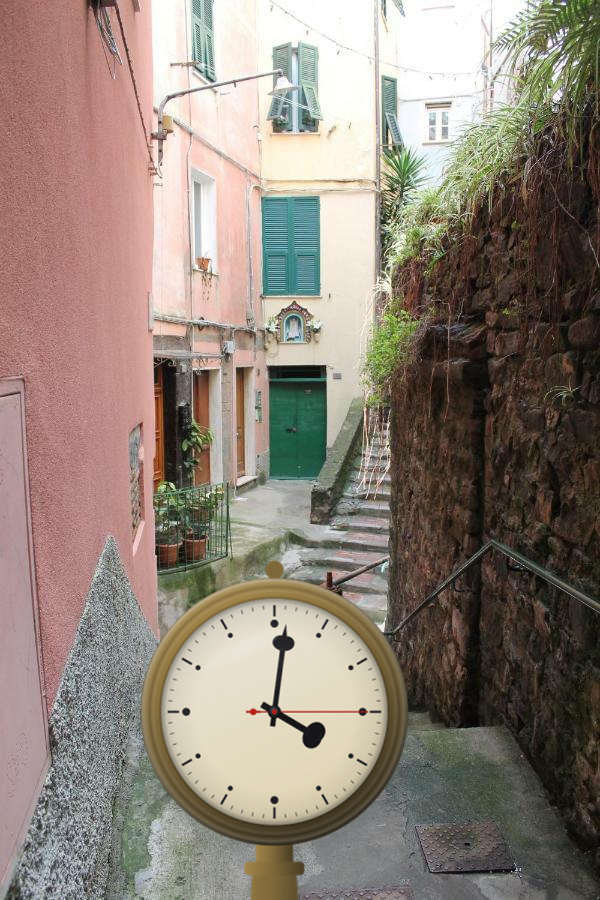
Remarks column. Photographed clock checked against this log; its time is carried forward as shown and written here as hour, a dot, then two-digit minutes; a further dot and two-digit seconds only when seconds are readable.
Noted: 4.01.15
